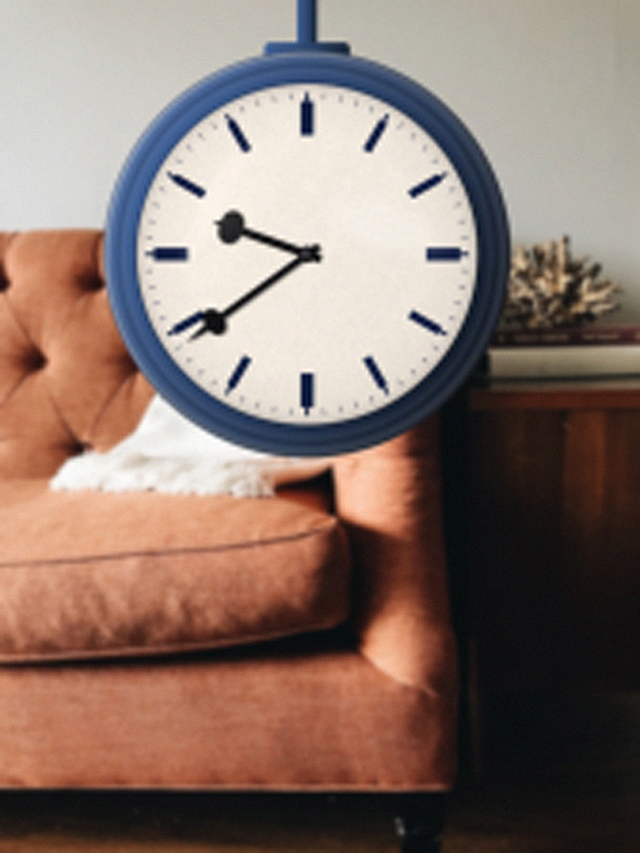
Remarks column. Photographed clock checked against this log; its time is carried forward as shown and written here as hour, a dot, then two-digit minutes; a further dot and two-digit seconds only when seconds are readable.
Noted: 9.39
